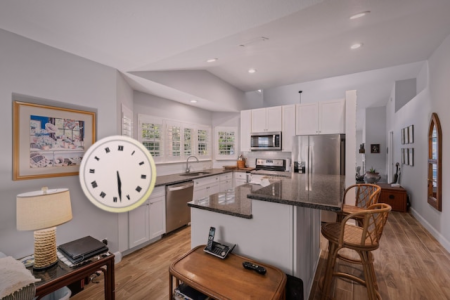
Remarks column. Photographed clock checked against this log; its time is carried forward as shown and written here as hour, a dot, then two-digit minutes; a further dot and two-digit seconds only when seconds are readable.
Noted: 5.28
